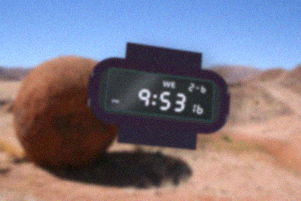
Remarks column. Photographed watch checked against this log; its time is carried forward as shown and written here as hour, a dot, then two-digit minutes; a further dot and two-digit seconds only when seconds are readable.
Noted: 9.53
